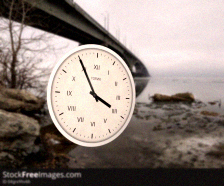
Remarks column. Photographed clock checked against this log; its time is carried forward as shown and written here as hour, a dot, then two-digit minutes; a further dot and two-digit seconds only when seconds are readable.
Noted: 3.55
